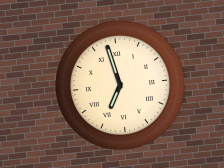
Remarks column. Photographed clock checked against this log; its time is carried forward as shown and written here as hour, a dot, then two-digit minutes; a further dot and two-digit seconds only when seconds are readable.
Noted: 6.58
